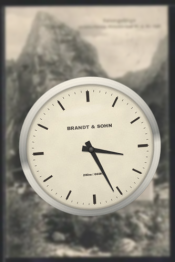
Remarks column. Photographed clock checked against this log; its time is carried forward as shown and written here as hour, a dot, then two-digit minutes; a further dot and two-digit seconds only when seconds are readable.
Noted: 3.26
